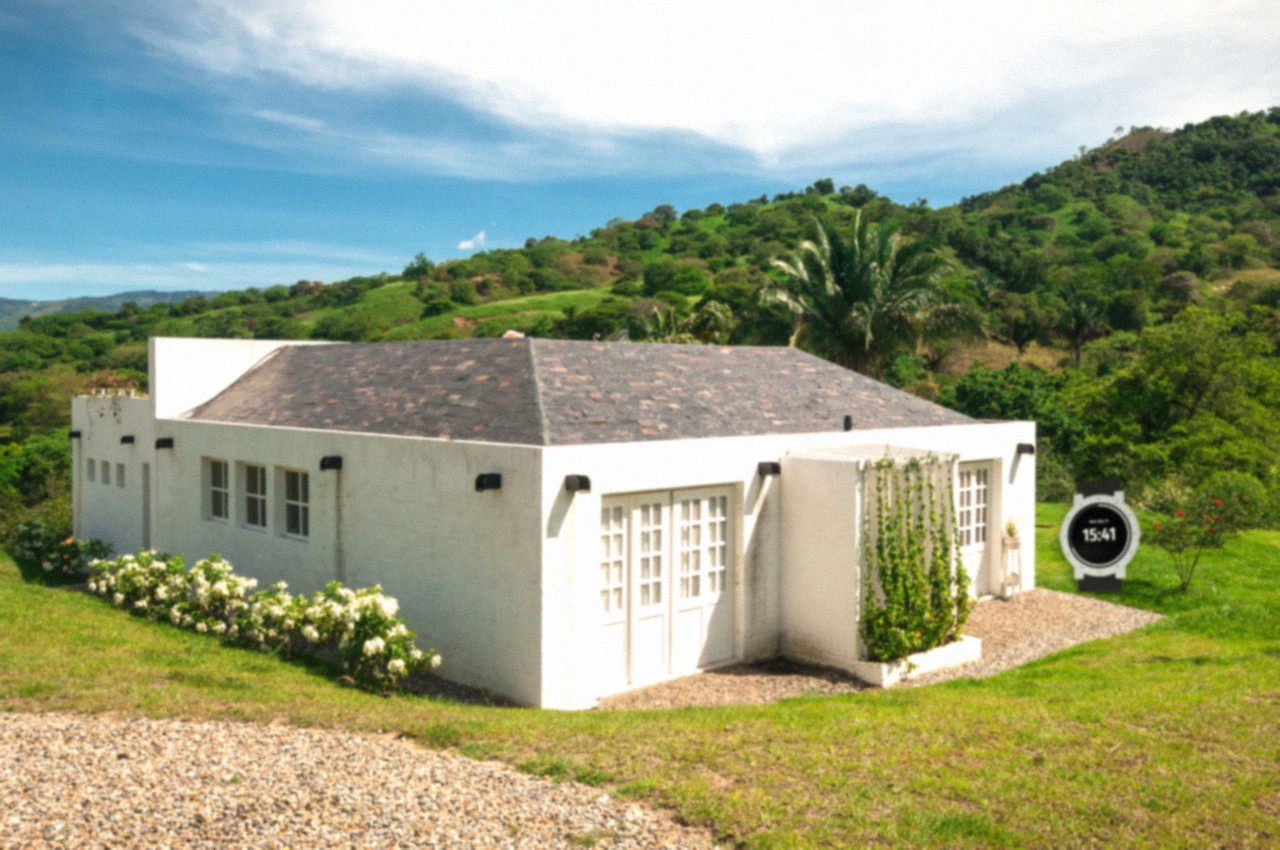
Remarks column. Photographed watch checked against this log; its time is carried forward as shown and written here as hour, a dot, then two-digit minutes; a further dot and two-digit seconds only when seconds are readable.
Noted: 15.41
